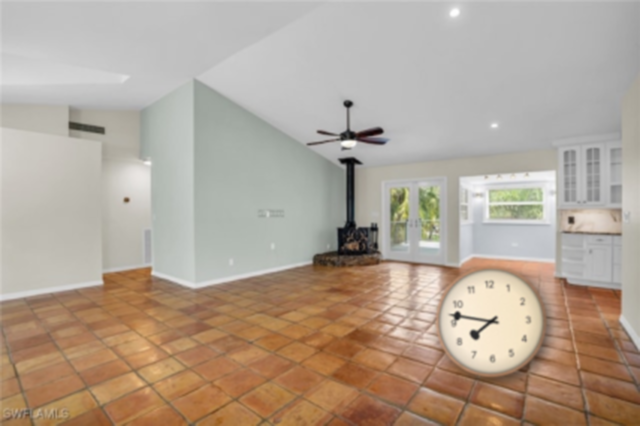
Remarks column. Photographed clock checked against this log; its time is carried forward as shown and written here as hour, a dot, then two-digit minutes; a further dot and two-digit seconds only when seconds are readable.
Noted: 7.47
